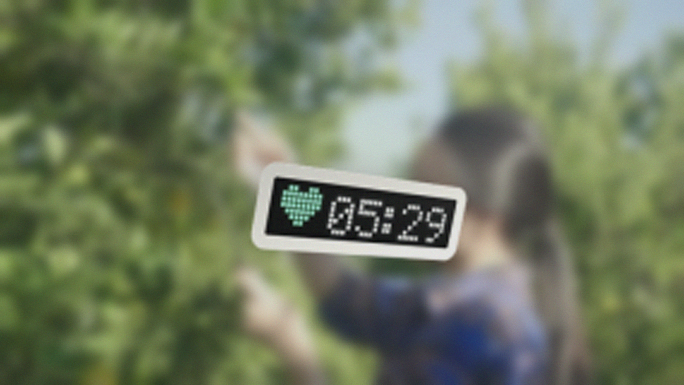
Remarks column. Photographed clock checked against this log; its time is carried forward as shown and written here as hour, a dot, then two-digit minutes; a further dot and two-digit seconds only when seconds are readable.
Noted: 5.29
